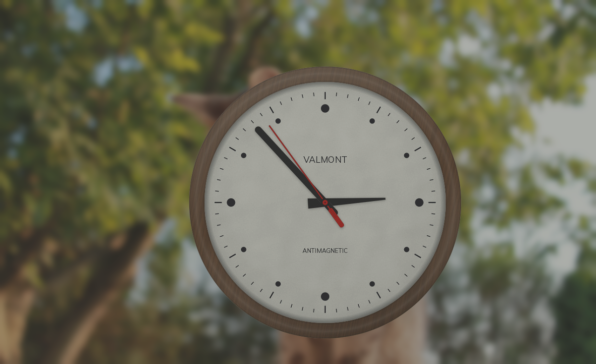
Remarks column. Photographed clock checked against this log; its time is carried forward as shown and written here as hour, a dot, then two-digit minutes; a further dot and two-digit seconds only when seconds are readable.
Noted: 2.52.54
